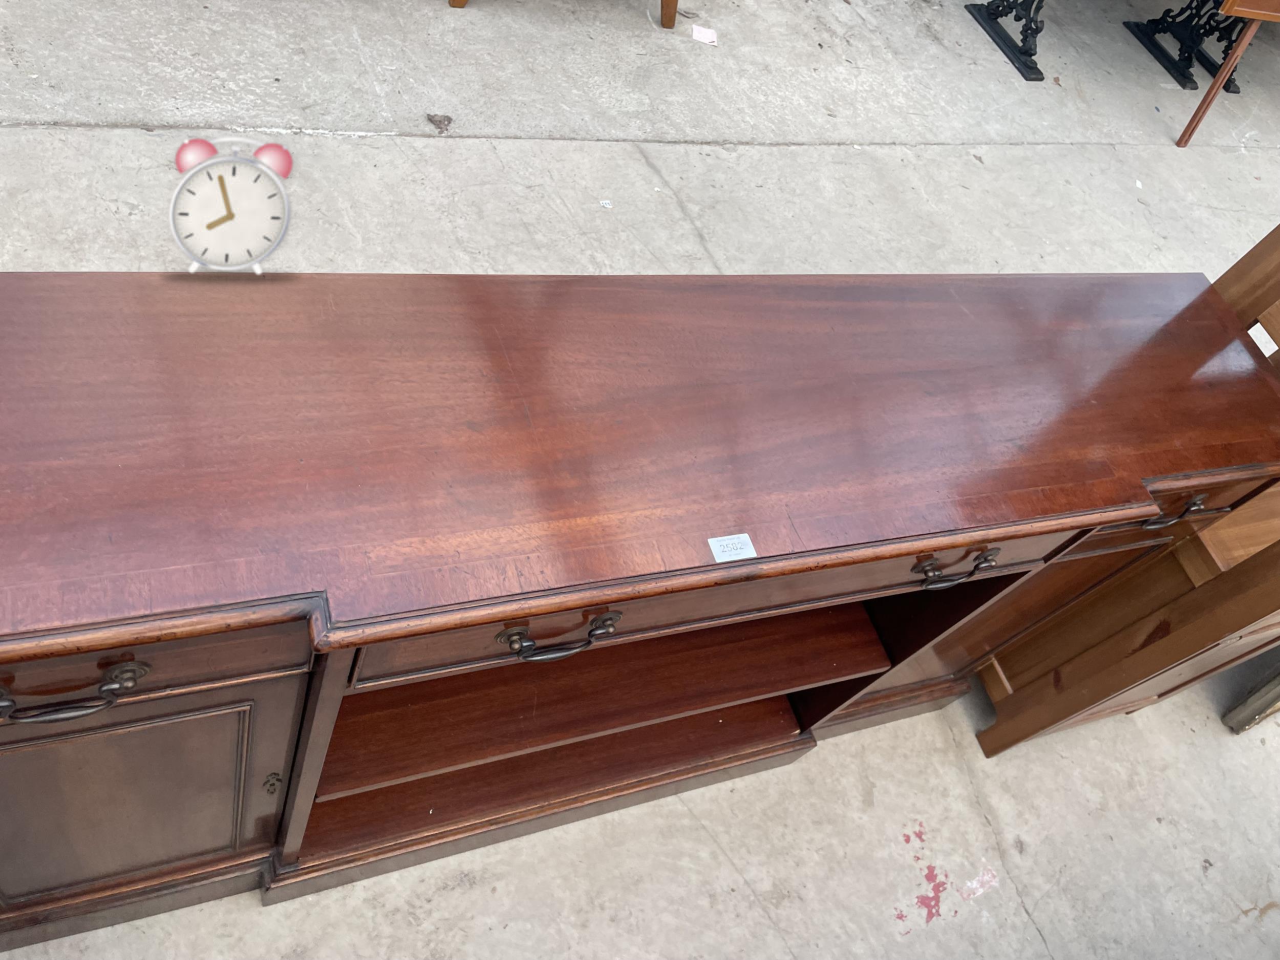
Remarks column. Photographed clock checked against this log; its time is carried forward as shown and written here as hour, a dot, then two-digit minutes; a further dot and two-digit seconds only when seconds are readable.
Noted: 7.57
